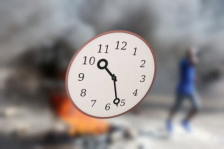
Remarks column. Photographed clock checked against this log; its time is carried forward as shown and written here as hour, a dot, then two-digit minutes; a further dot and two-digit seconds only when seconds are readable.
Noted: 10.27
